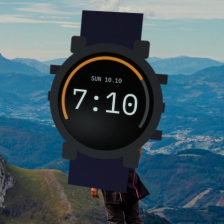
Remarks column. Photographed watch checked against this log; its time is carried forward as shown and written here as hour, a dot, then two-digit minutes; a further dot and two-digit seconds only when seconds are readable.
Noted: 7.10
